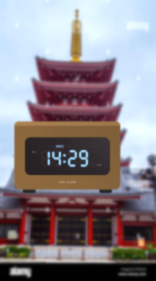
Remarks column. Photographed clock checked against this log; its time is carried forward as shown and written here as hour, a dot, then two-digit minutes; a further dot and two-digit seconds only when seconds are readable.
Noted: 14.29
